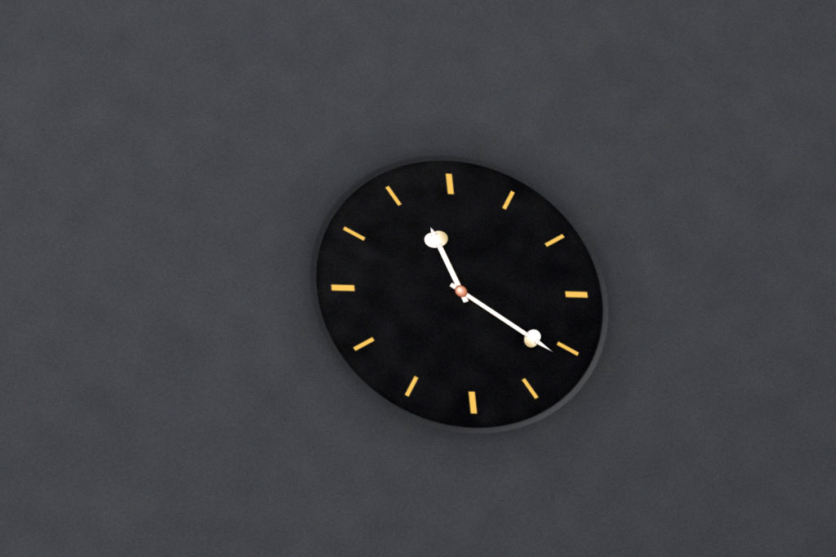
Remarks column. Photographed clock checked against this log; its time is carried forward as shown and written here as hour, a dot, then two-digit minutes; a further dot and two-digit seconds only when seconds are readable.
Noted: 11.21
